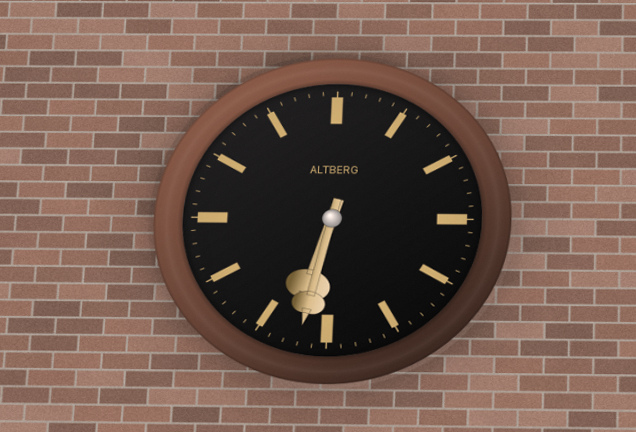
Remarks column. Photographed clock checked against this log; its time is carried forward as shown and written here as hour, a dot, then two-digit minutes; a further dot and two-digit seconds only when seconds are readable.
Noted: 6.32
